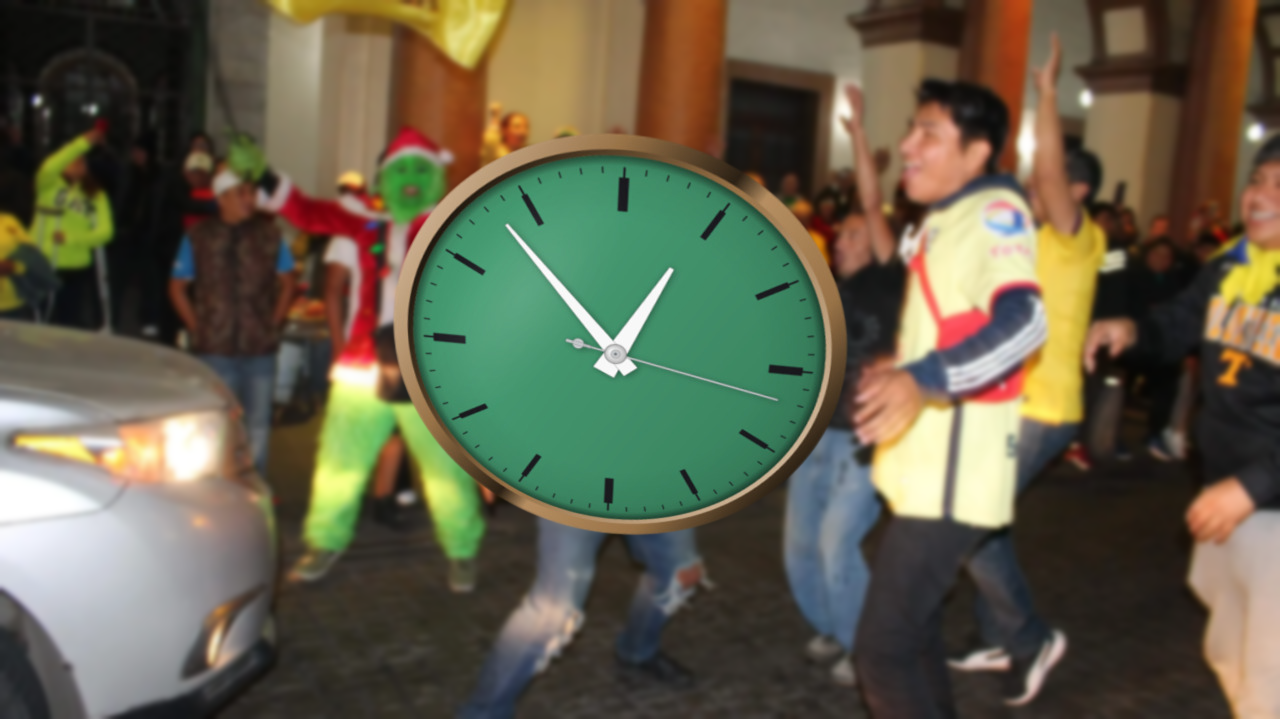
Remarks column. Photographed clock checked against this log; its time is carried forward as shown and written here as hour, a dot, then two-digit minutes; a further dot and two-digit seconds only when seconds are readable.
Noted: 12.53.17
